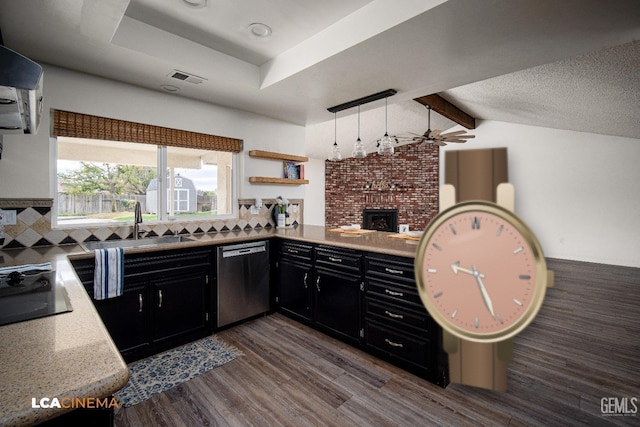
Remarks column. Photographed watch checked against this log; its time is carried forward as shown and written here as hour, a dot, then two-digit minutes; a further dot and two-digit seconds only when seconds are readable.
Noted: 9.26
